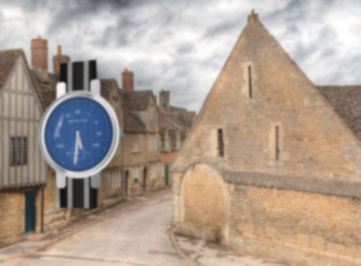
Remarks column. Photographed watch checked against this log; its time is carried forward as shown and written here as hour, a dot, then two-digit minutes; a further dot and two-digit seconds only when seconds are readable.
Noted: 5.31
